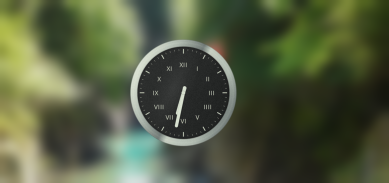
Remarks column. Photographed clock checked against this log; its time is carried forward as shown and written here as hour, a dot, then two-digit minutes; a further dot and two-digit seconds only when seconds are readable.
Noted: 6.32
